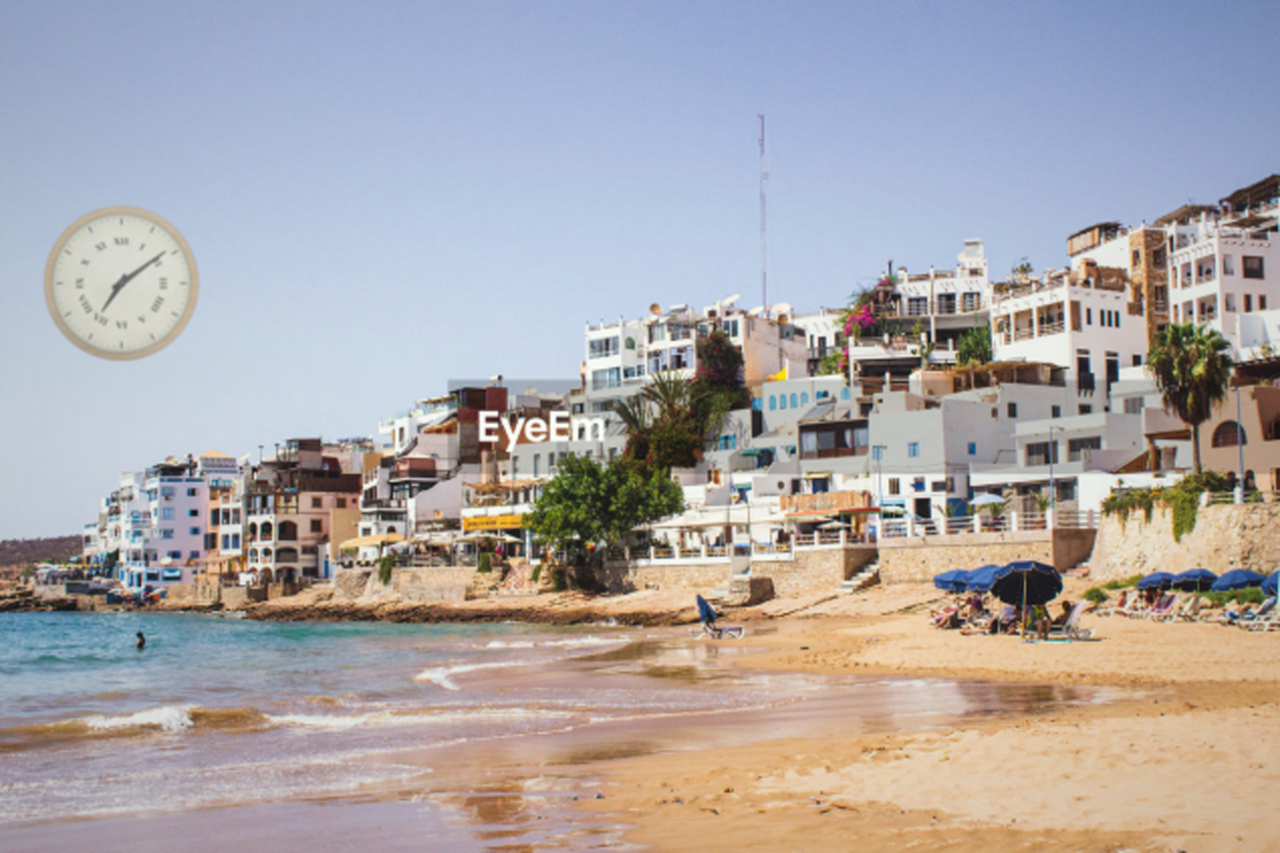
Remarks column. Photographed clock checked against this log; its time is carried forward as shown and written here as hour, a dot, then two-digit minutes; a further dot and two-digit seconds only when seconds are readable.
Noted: 7.09
